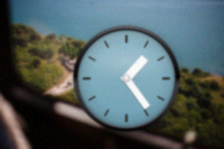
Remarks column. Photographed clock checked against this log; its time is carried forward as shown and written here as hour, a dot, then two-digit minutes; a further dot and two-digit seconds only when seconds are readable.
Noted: 1.24
